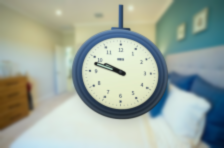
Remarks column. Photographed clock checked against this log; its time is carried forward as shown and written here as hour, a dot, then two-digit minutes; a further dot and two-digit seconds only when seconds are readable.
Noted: 9.48
